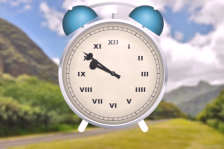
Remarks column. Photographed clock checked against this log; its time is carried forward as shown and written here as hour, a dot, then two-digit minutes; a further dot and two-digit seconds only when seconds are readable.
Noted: 9.51
